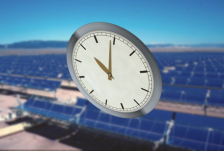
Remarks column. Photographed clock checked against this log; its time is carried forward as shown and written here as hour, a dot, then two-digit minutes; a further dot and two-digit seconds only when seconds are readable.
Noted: 11.04
